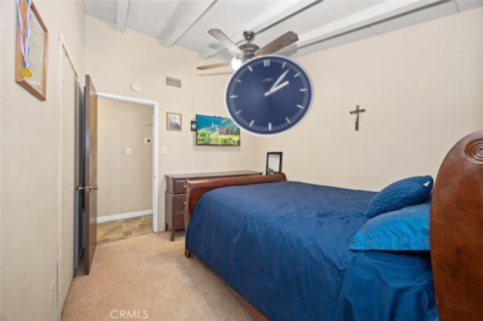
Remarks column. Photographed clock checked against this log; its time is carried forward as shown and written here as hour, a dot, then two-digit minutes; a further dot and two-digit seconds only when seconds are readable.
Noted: 2.07
